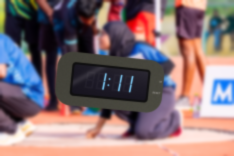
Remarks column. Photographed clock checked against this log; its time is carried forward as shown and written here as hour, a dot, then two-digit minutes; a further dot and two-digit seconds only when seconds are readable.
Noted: 1.11
